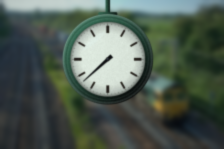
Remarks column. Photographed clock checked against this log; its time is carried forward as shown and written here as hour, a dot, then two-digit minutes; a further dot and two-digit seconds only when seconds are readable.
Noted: 7.38
